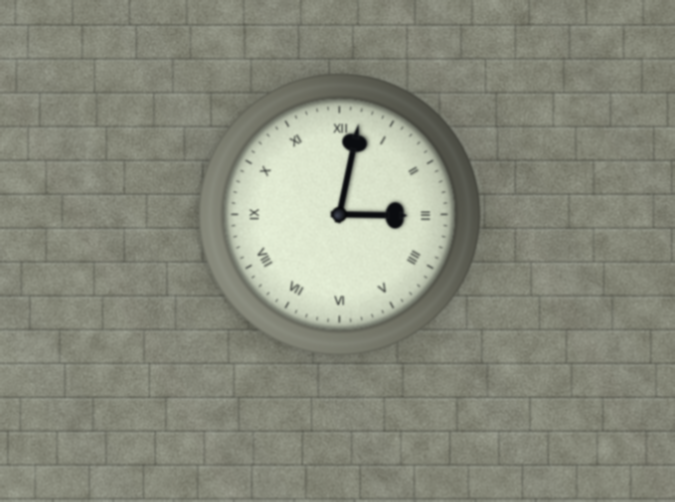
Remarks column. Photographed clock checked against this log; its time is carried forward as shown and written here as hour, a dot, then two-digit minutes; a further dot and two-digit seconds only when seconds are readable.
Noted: 3.02
